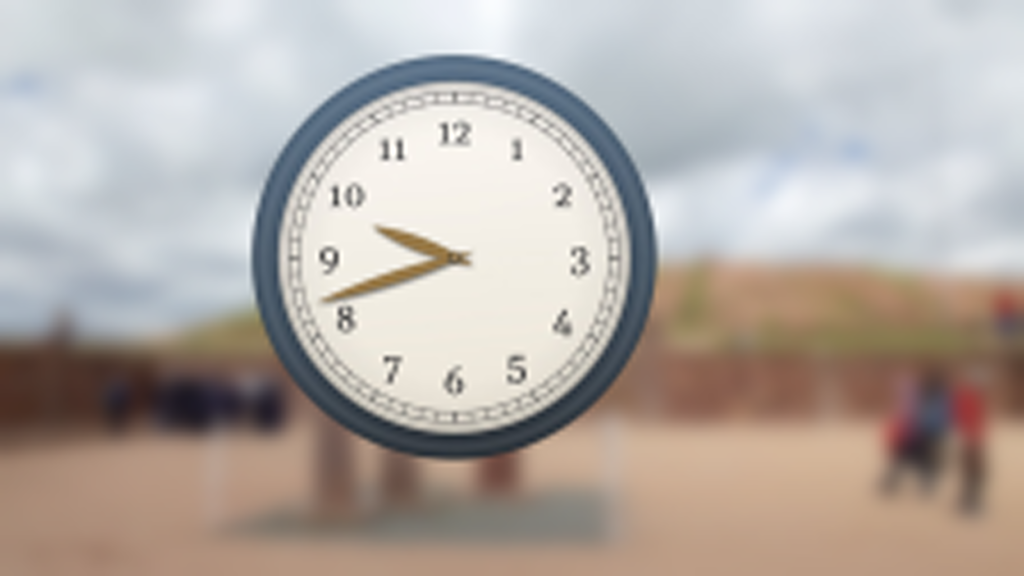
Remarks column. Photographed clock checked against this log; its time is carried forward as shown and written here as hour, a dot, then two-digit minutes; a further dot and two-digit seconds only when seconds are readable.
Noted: 9.42
